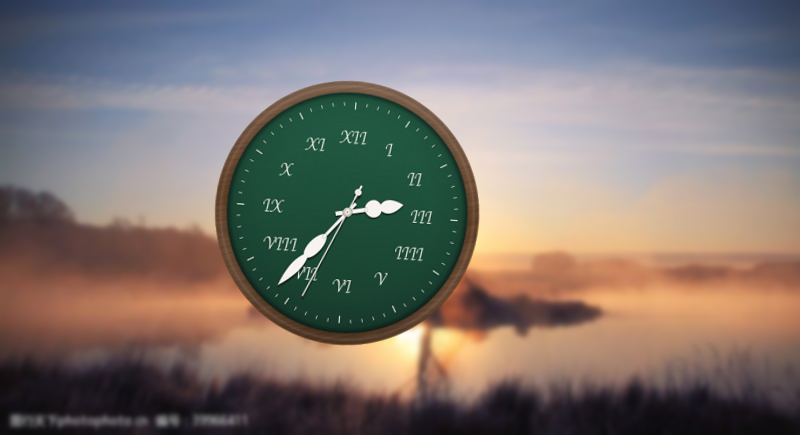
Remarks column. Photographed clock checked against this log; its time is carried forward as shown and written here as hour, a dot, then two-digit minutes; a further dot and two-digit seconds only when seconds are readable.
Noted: 2.36.34
